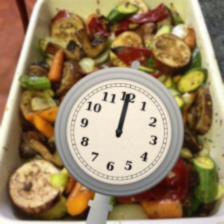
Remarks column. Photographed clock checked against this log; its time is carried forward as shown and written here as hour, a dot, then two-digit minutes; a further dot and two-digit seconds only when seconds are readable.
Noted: 12.00
